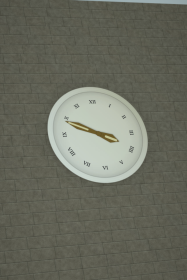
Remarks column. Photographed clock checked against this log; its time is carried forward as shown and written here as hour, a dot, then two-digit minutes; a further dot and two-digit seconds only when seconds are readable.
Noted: 3.49
